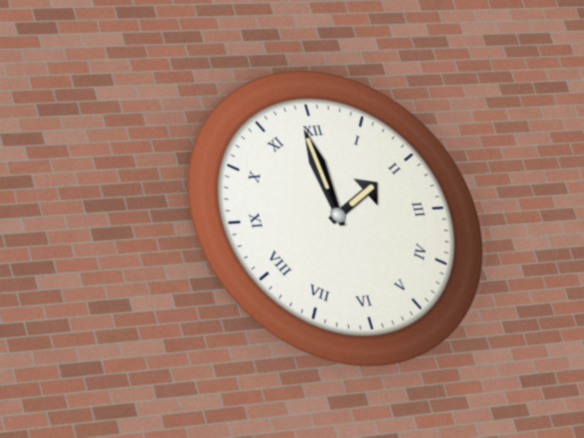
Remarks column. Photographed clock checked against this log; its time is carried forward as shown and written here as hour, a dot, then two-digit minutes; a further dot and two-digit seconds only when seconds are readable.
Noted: 1.59
